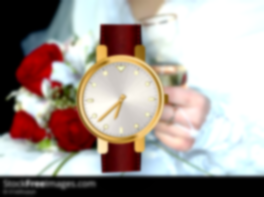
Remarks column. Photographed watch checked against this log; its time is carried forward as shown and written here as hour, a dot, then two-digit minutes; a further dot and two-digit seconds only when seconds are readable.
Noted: 6.38
